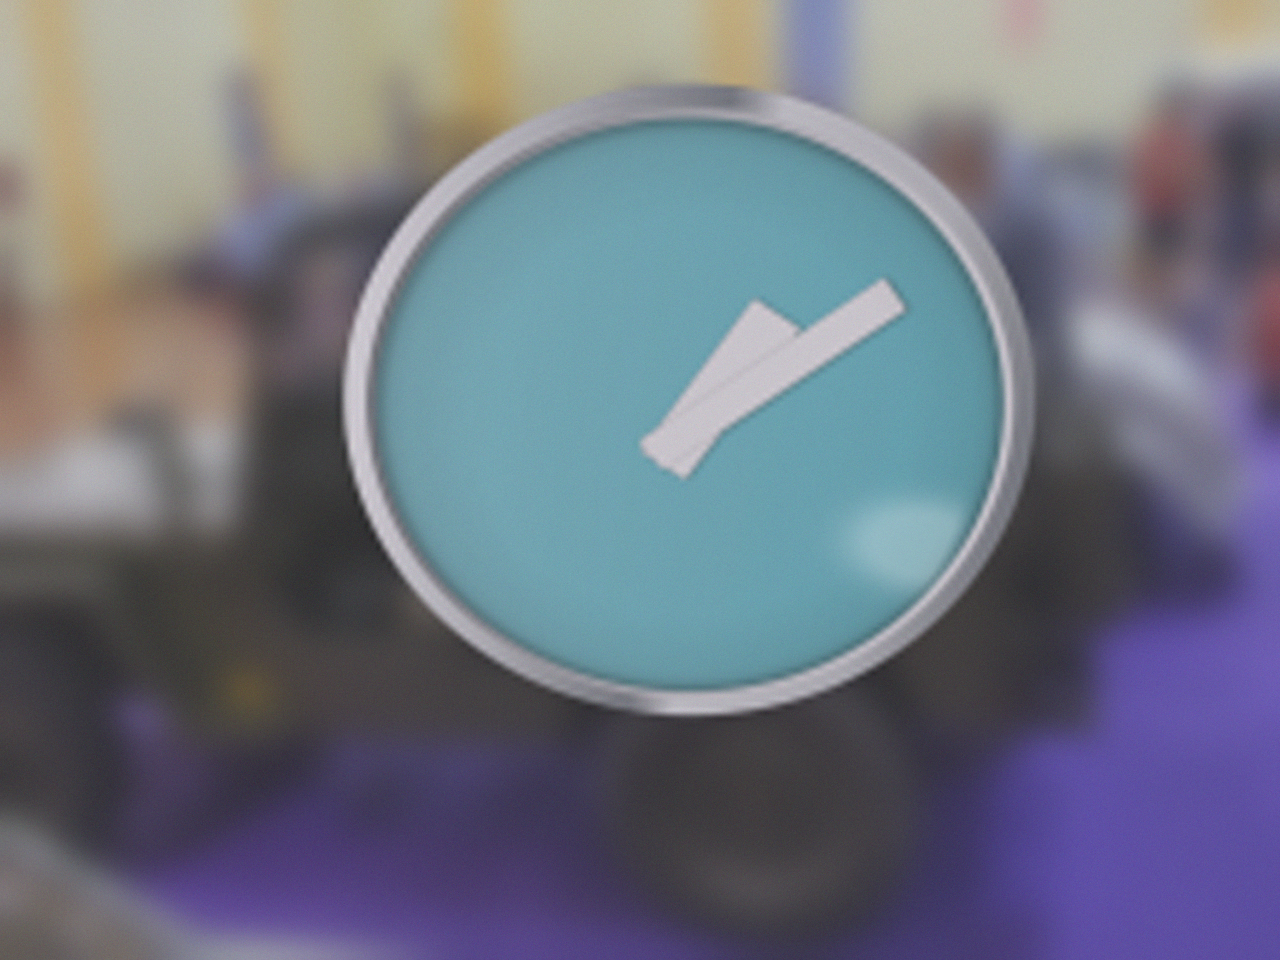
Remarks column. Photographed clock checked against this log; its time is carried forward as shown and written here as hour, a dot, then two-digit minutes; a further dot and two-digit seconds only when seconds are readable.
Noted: 1.09
